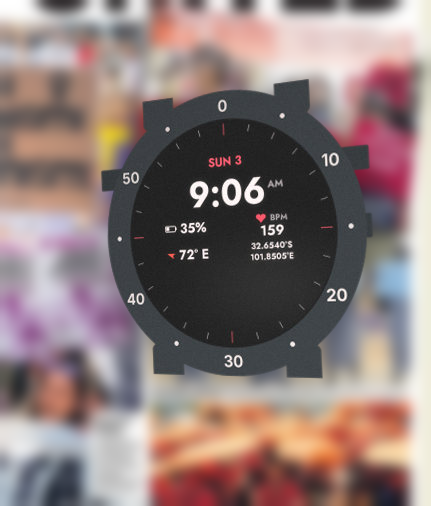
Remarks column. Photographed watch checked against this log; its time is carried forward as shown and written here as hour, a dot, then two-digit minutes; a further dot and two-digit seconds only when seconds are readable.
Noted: 9.06
